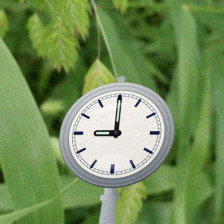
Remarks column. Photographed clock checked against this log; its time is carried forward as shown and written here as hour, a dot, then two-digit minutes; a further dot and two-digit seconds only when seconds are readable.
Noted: 9.00
